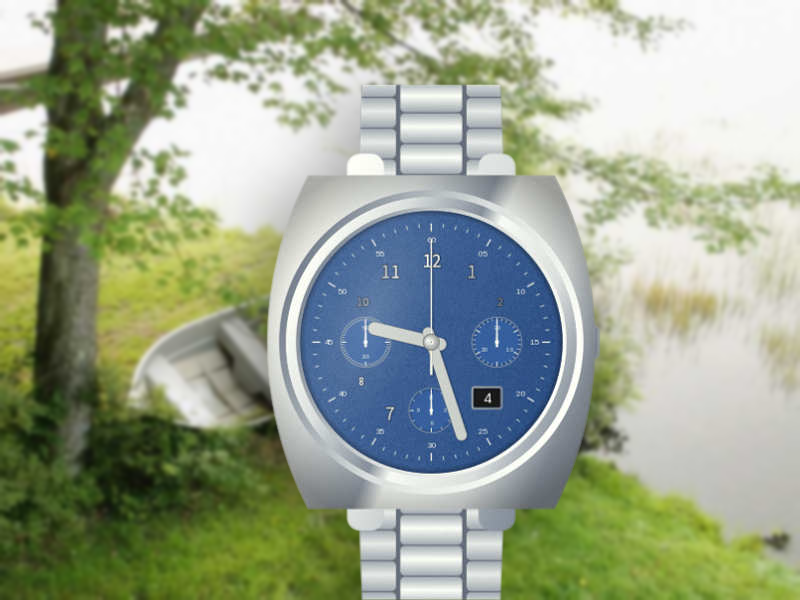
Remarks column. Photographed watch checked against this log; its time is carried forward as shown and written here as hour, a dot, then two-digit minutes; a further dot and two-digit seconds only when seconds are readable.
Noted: 9.27
